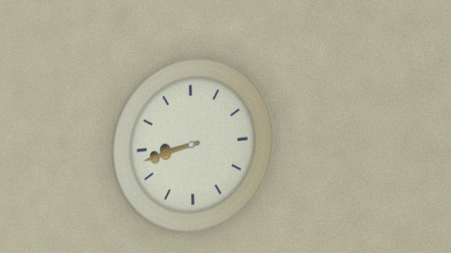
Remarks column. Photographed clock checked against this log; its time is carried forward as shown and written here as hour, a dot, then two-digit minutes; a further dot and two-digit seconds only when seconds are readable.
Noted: 8.43
